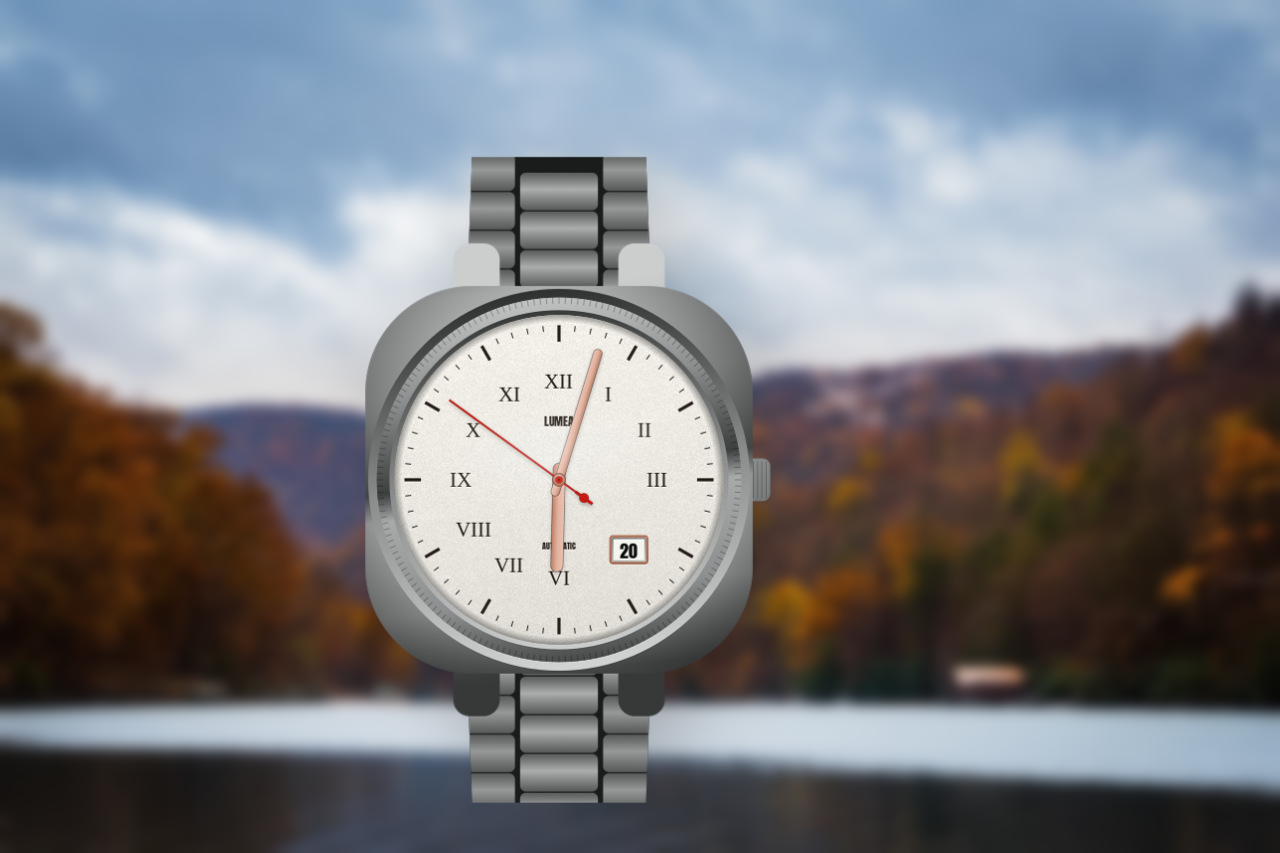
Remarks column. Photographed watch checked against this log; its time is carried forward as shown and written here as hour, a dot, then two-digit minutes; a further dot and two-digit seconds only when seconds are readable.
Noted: 6.02.51
